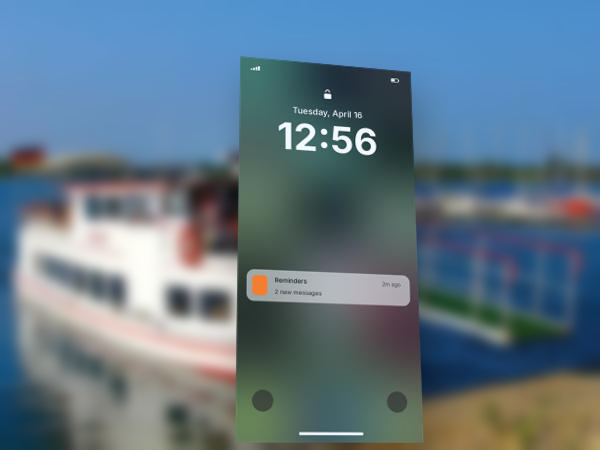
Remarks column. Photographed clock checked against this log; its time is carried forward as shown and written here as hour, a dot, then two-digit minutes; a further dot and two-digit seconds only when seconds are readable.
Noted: 12.56
